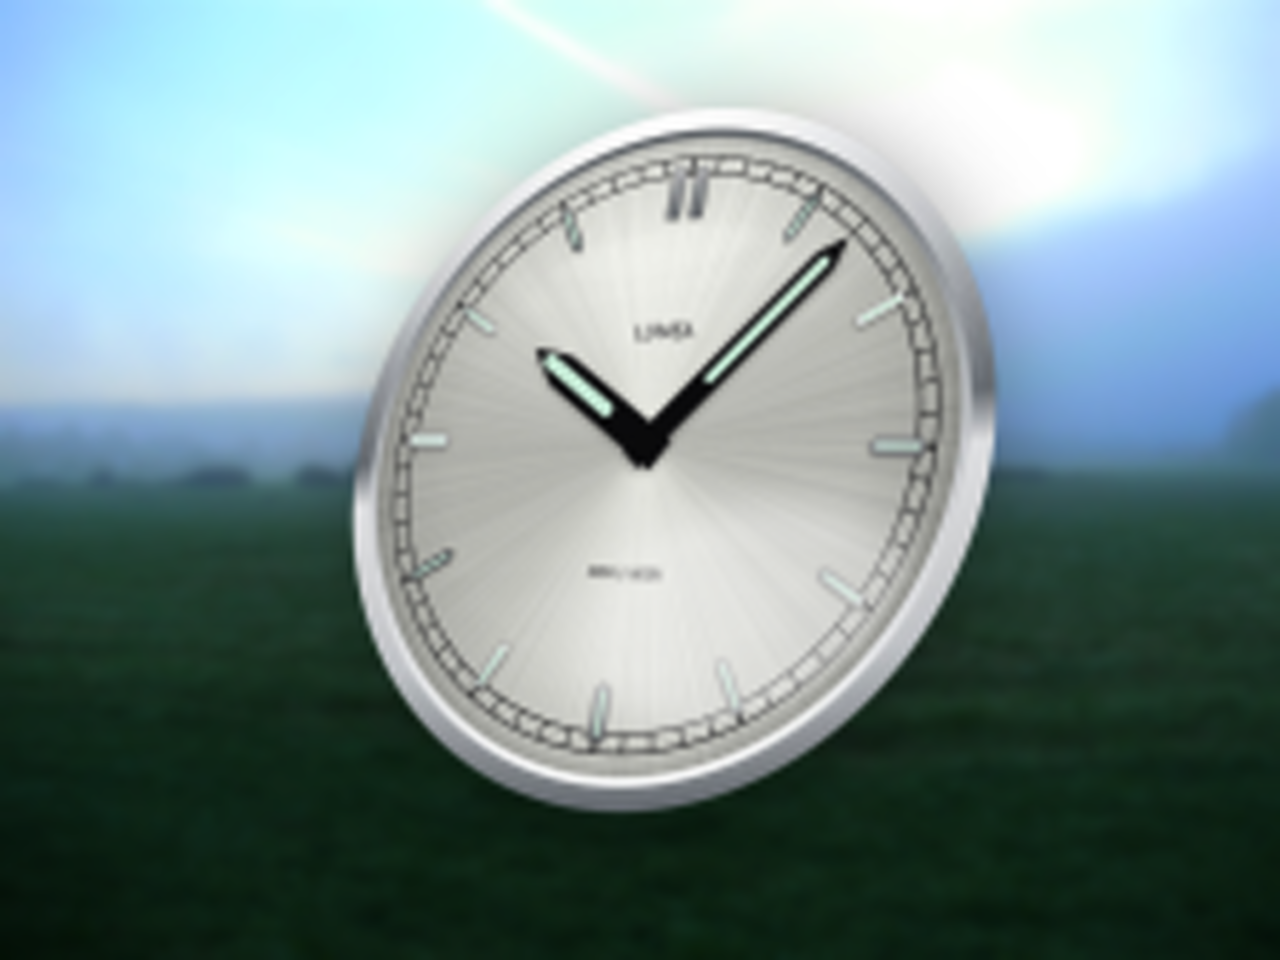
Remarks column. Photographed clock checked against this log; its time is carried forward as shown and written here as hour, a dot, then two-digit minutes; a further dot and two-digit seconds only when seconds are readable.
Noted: 10.07
